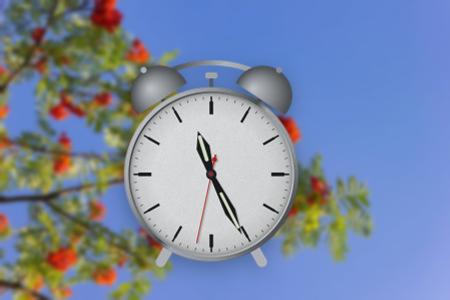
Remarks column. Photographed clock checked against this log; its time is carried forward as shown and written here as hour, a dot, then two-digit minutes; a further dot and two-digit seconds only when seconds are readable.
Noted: 11.25.32
